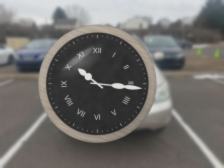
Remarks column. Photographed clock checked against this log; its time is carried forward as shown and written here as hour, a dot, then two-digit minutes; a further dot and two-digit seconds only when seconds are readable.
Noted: 10.16
